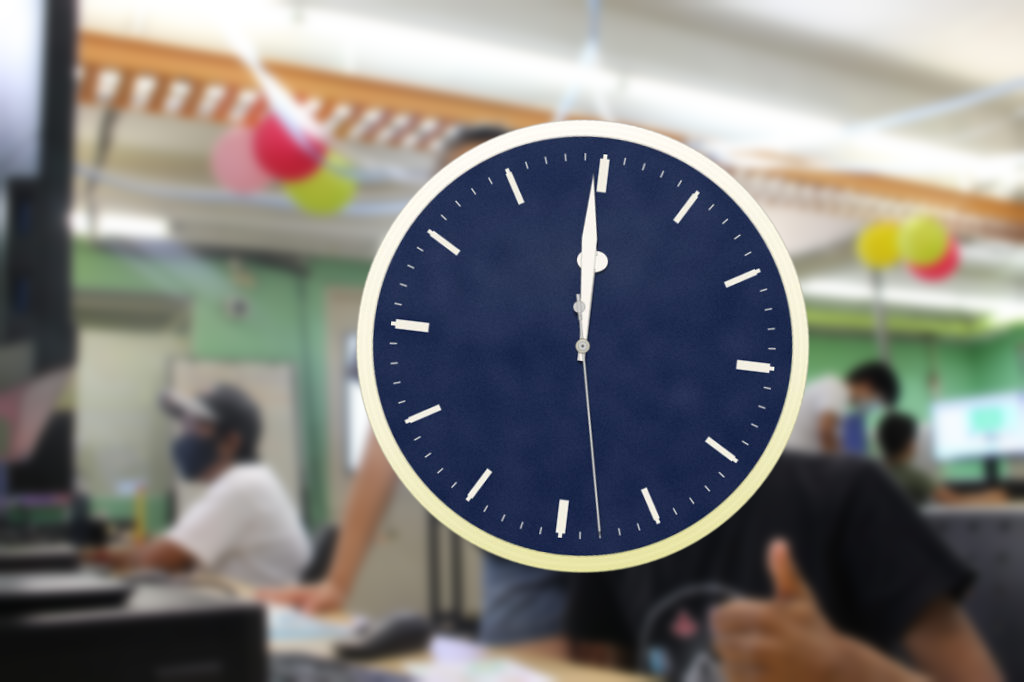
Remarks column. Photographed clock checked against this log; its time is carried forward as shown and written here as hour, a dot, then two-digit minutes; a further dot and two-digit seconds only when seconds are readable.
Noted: 11.59.28
